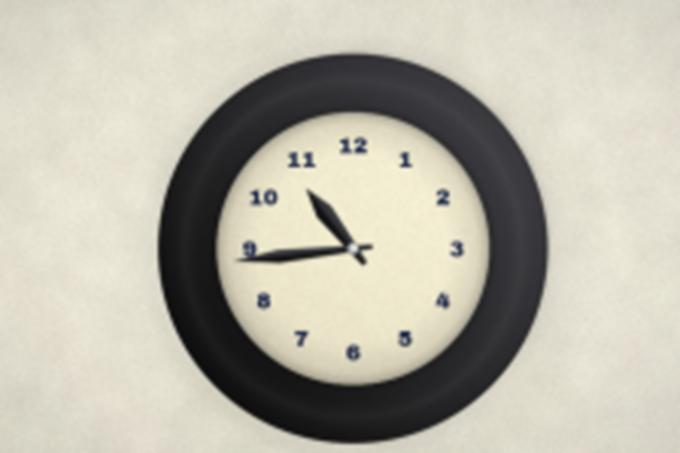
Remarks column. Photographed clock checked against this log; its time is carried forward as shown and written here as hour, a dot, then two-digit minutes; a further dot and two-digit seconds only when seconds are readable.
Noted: 10.44
